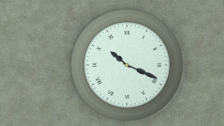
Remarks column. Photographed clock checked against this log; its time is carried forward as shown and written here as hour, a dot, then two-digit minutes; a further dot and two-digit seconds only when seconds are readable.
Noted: 10.19
